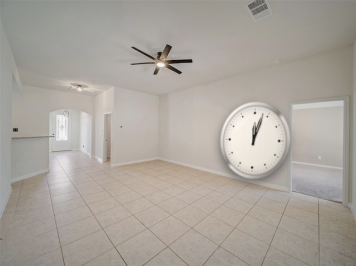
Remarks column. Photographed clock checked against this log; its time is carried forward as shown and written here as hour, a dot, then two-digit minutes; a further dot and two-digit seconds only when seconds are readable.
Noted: 12.03
